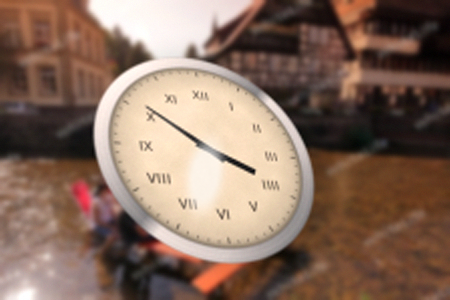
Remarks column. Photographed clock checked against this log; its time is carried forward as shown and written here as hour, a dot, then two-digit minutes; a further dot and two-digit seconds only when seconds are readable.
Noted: 3.51
